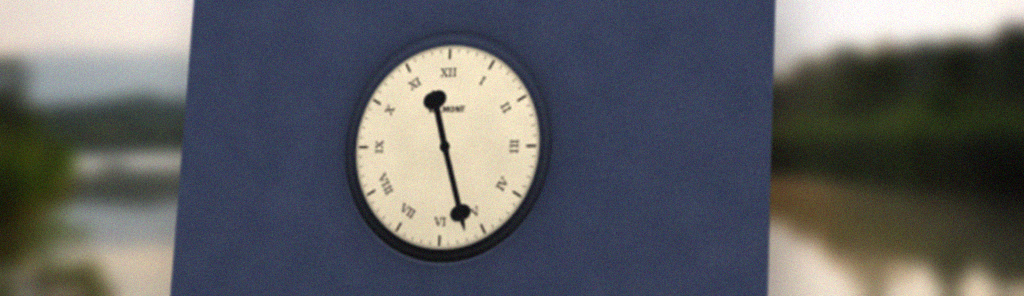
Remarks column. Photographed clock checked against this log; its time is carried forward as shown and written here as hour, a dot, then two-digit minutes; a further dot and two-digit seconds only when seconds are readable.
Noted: 11.27
